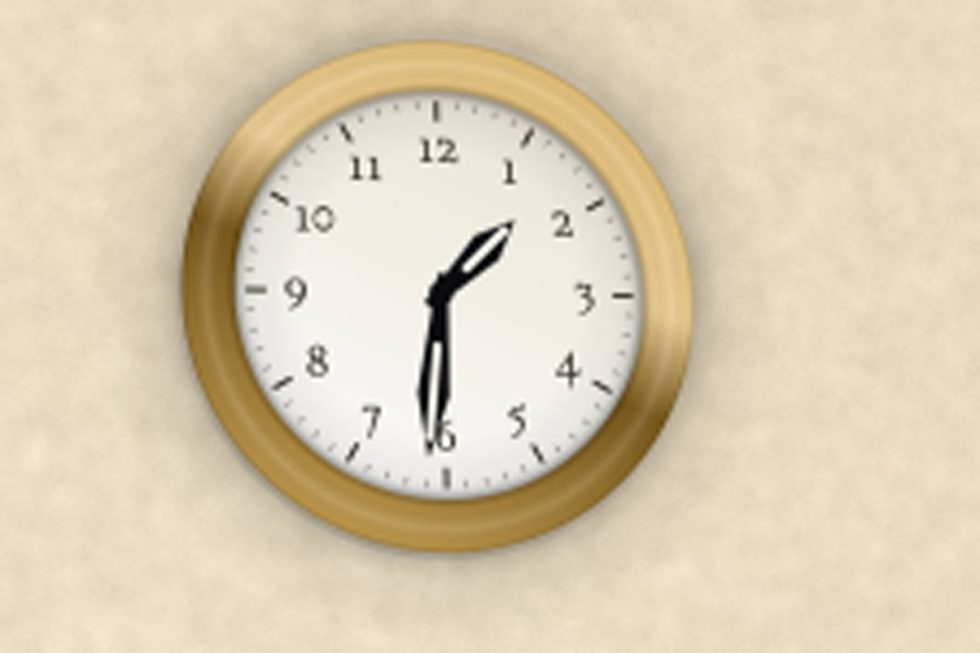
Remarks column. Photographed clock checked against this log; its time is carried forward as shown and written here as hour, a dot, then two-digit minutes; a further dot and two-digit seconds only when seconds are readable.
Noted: 1.31
